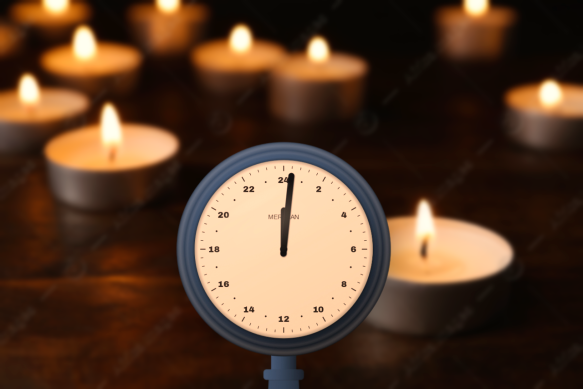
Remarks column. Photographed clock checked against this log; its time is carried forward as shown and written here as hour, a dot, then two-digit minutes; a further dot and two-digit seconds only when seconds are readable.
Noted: 0.01
